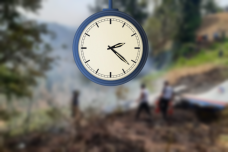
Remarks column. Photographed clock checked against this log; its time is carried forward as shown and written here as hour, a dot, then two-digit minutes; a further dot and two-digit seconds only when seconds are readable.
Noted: 2.22
